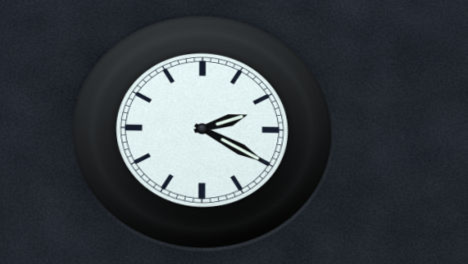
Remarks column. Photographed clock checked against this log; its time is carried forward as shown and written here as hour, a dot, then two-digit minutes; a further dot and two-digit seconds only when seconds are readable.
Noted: 2.20
